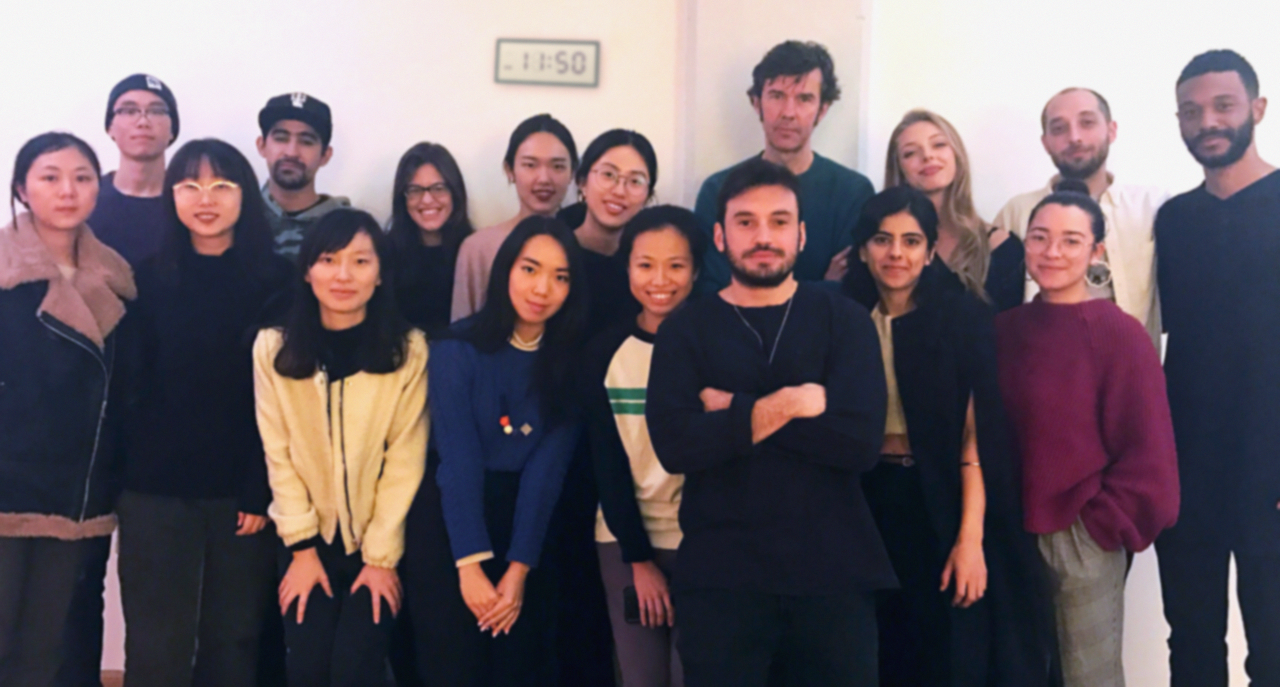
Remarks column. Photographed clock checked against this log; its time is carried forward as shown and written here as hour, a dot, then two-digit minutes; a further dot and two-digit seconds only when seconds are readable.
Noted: 11.50
